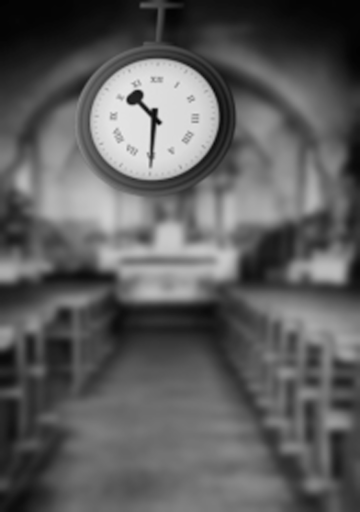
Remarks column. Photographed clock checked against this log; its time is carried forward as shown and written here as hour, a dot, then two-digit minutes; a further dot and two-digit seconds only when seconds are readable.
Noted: 10.30
